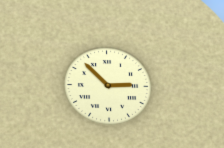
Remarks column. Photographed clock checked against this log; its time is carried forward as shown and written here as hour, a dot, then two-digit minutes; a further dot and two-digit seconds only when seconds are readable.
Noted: 2.53
